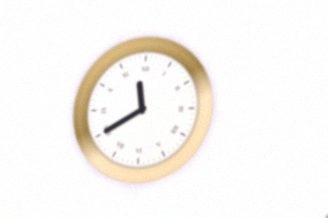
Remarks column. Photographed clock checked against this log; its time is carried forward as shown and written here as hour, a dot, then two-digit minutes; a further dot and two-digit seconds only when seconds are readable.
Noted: 11.40
